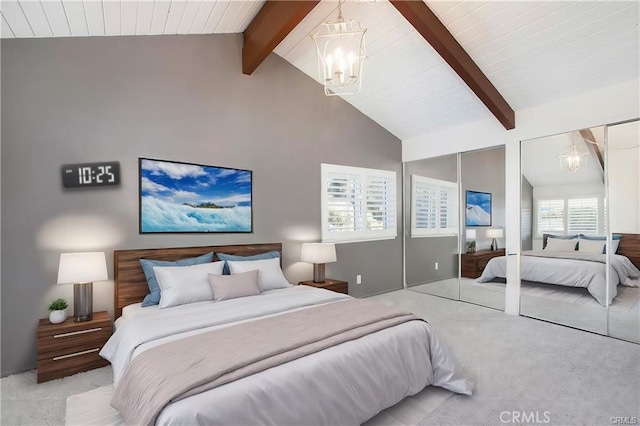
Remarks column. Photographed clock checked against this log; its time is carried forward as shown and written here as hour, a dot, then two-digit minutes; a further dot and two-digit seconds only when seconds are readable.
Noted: 10.25
